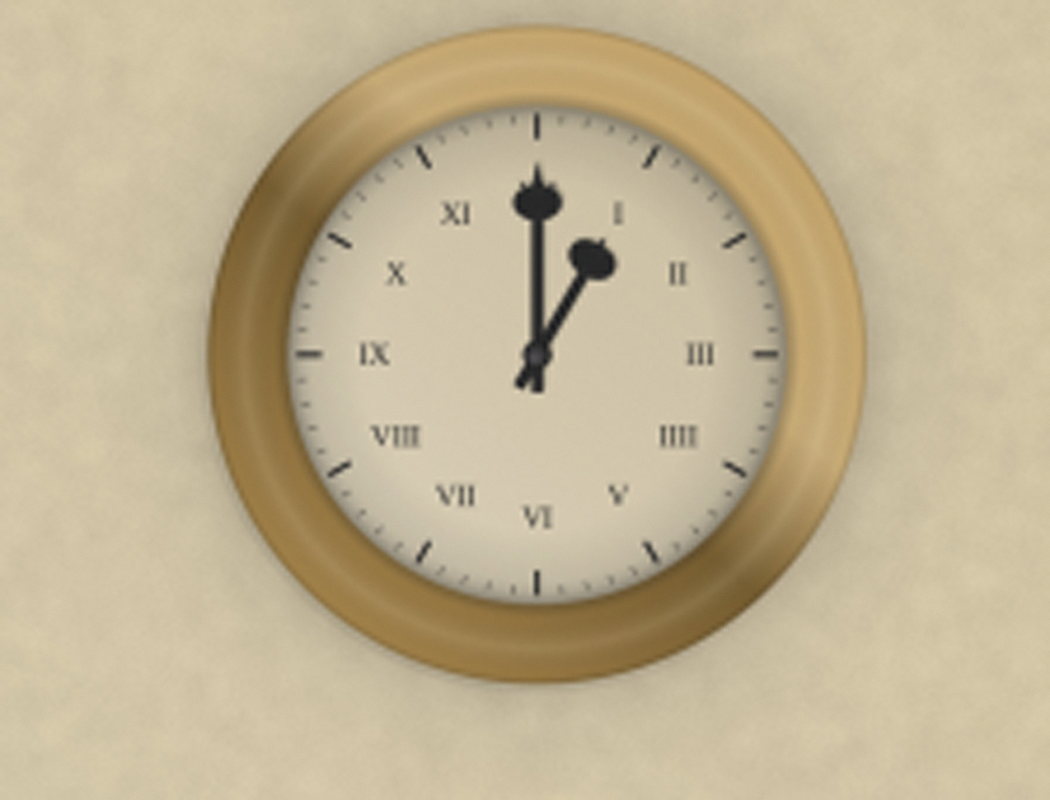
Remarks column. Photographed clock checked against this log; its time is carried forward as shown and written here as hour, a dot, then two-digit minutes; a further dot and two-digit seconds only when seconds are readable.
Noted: 1.00
